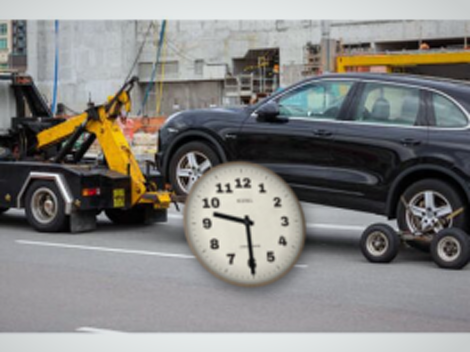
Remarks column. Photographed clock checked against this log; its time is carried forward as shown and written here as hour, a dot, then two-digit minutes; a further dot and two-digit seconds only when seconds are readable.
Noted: 9.30
